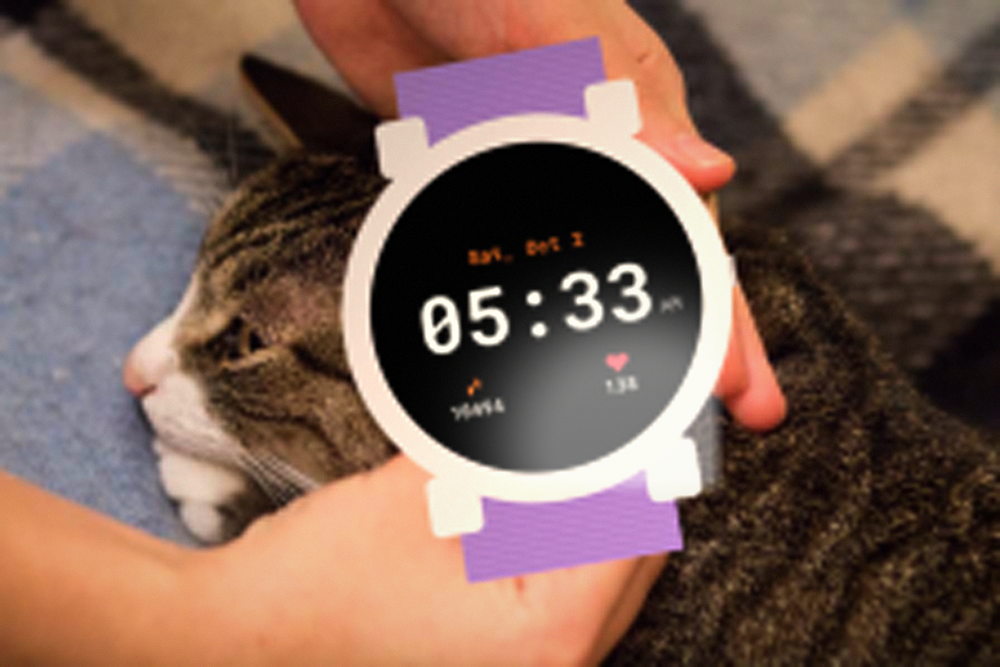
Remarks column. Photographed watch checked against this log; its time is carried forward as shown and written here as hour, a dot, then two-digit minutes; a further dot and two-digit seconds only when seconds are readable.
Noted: 5.33
